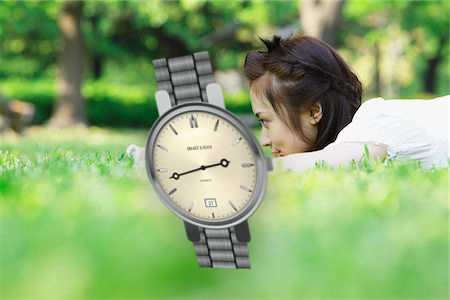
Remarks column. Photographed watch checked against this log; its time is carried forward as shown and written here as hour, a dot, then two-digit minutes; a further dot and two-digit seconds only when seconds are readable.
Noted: 2.43
